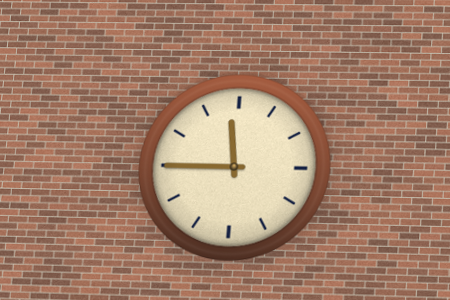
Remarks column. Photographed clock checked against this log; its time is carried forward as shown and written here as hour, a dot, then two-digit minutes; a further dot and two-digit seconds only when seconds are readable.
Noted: 11.45
